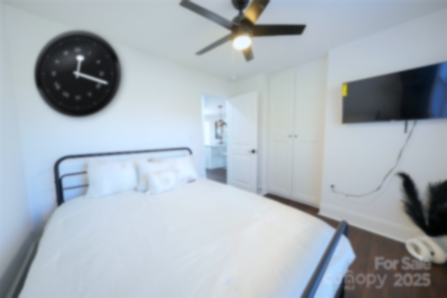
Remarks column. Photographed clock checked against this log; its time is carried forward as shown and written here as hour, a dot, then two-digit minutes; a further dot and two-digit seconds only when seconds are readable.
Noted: 12.18
